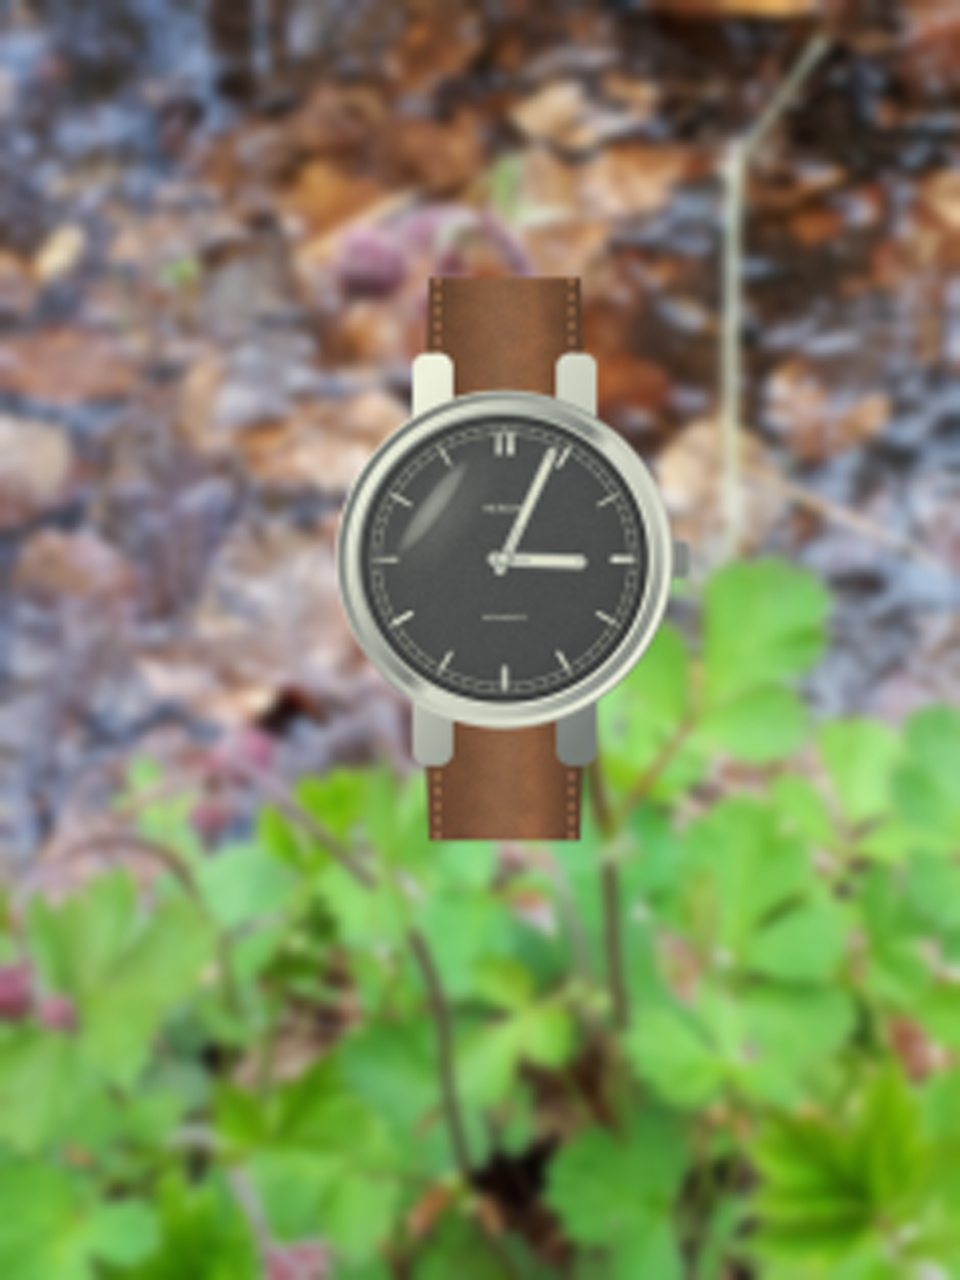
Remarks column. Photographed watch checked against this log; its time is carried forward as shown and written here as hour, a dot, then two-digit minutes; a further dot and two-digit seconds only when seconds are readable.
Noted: 3.04
